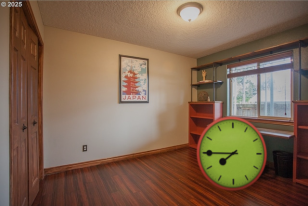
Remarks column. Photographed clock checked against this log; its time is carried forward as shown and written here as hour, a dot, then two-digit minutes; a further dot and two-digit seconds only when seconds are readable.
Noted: 7.45
